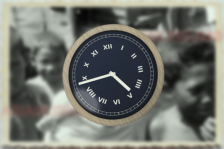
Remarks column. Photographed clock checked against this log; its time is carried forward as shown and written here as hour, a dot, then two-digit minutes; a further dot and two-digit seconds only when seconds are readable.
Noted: 4.44
